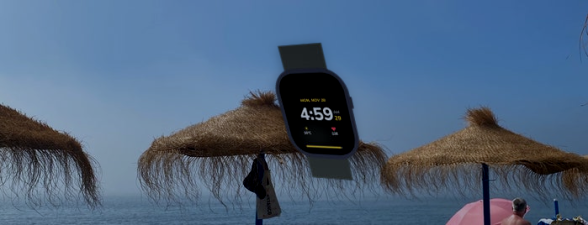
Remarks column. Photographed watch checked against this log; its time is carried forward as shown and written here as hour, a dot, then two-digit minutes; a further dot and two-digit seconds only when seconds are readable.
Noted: 4.59
